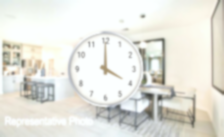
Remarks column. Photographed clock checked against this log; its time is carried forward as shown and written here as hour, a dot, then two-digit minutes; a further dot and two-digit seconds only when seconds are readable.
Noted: 4.00
